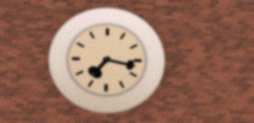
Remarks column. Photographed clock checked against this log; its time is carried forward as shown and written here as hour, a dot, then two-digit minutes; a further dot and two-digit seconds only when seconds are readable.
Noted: 7.17
